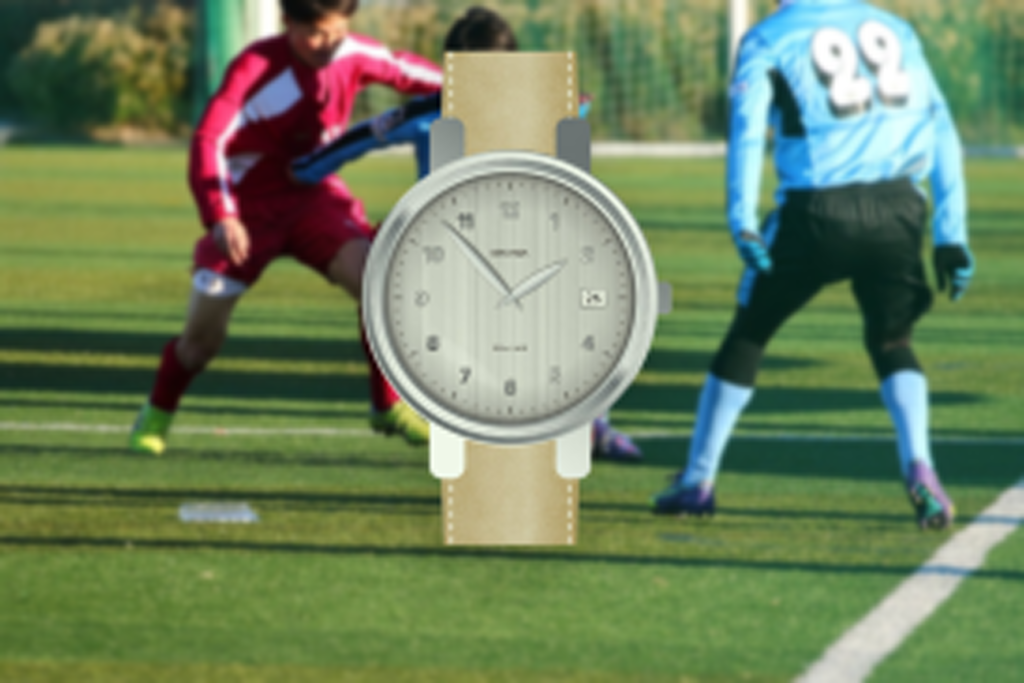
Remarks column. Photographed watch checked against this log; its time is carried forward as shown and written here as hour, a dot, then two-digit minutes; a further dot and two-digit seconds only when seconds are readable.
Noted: 1.53
